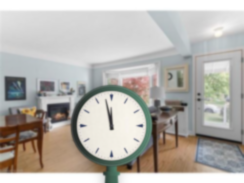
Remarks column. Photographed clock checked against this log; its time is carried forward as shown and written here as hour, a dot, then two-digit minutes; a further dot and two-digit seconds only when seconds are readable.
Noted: 11.58
